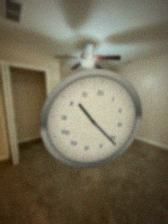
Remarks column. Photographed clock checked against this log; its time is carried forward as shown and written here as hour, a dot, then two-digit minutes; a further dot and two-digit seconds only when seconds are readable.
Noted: 10.21
